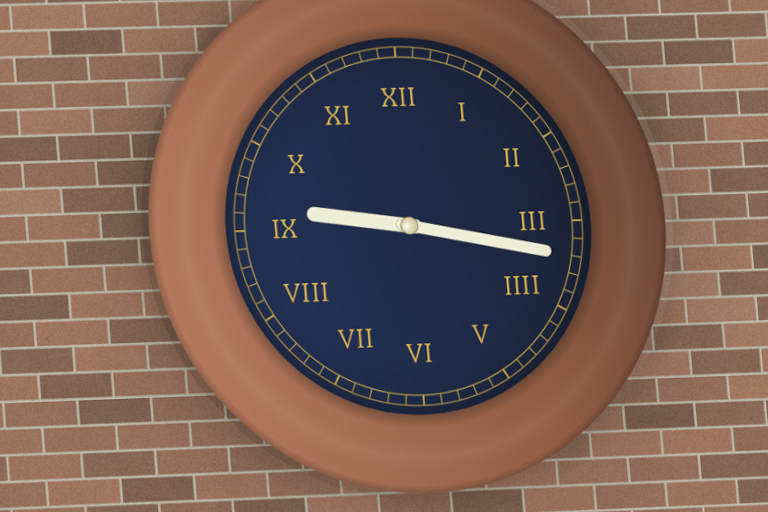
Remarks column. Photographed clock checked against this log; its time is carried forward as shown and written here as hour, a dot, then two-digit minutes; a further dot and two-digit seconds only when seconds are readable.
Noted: 9.17
